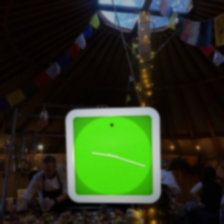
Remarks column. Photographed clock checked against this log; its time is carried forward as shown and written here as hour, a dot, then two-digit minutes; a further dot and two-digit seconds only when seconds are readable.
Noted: 9.18
